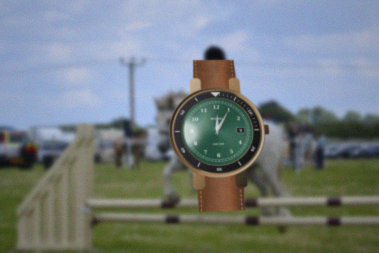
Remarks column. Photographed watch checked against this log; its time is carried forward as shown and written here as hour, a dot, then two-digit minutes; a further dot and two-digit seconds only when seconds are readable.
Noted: 12.05
